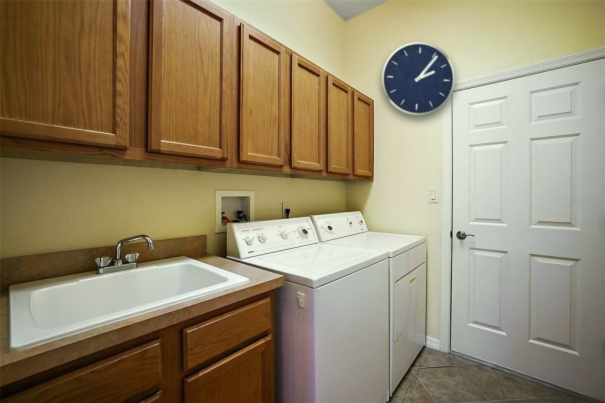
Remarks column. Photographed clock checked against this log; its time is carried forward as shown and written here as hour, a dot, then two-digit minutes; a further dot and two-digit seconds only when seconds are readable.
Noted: 2.06
